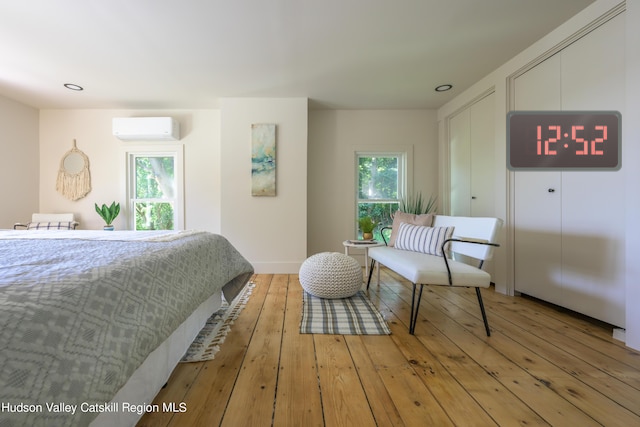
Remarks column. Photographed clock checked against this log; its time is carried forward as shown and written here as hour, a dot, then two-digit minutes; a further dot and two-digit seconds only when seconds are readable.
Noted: 12.52
